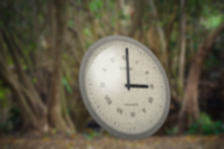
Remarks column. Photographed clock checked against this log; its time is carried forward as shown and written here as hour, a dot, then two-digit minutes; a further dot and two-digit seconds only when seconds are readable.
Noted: 3.01
